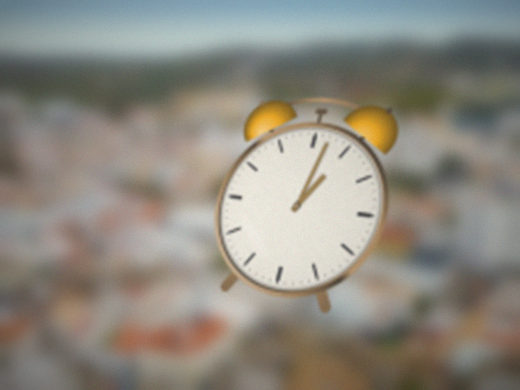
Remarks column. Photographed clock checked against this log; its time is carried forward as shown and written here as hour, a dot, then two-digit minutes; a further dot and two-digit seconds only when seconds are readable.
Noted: 1.02
